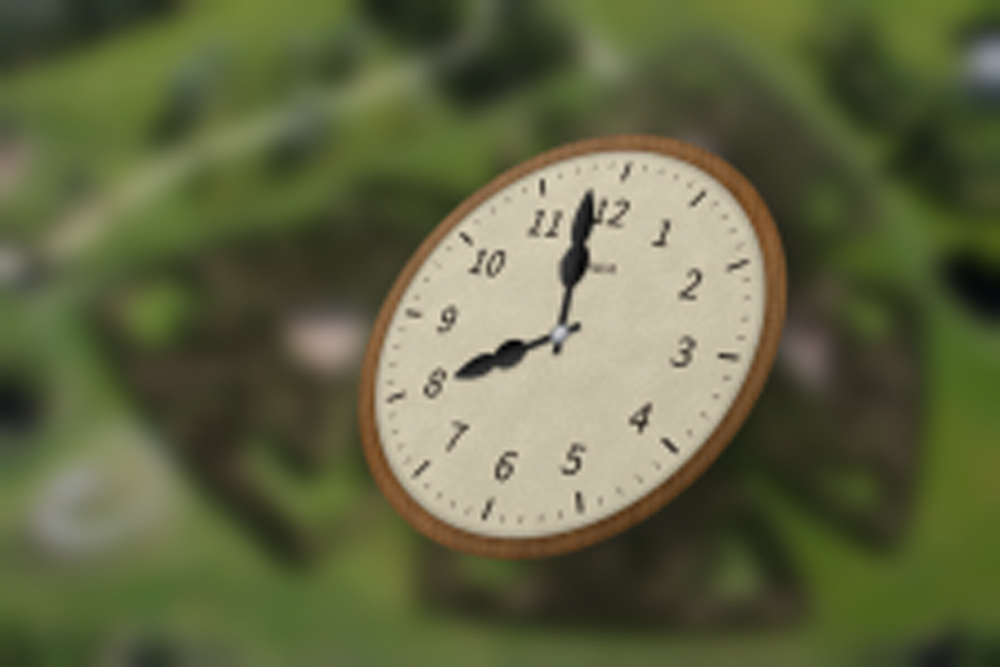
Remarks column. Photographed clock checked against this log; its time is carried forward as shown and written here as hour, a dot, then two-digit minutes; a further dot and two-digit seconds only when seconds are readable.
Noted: 7.58
